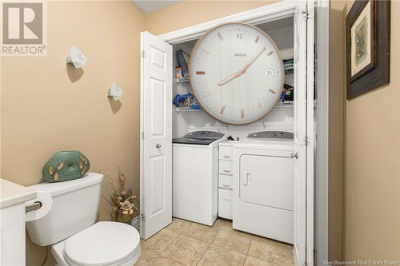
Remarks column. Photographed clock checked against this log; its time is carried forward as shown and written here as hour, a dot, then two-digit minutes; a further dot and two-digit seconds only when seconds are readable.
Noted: 8.08
